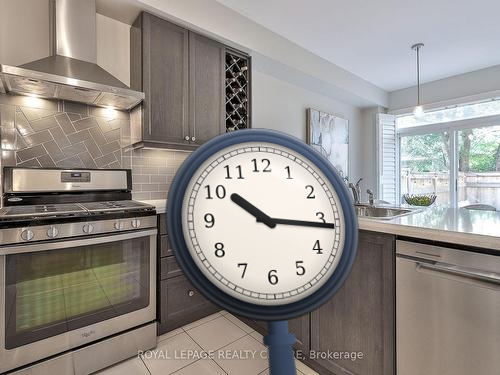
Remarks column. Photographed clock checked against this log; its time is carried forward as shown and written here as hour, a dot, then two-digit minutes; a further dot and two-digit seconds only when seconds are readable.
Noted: 10.16
